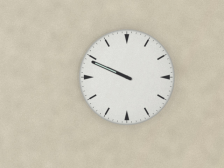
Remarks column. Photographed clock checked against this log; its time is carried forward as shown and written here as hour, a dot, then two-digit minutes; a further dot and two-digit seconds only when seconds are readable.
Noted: 9.49
